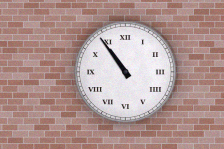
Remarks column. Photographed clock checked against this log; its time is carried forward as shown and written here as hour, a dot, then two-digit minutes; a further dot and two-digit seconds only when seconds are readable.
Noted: 10.54
